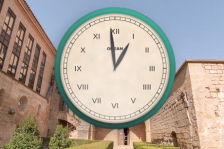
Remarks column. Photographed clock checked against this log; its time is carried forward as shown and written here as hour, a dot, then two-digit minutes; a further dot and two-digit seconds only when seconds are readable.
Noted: 12.59
